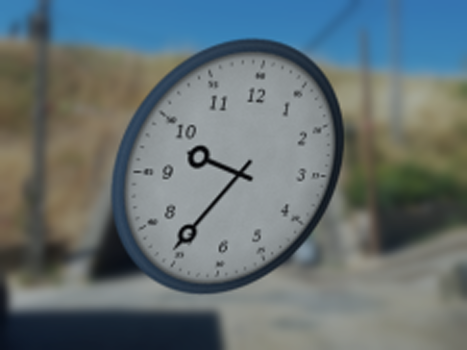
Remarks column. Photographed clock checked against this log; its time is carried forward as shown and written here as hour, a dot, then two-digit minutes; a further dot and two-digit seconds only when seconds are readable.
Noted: 9.36
